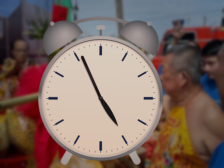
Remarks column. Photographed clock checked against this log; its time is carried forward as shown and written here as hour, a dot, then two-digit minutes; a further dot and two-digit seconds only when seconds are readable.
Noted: 4.56
